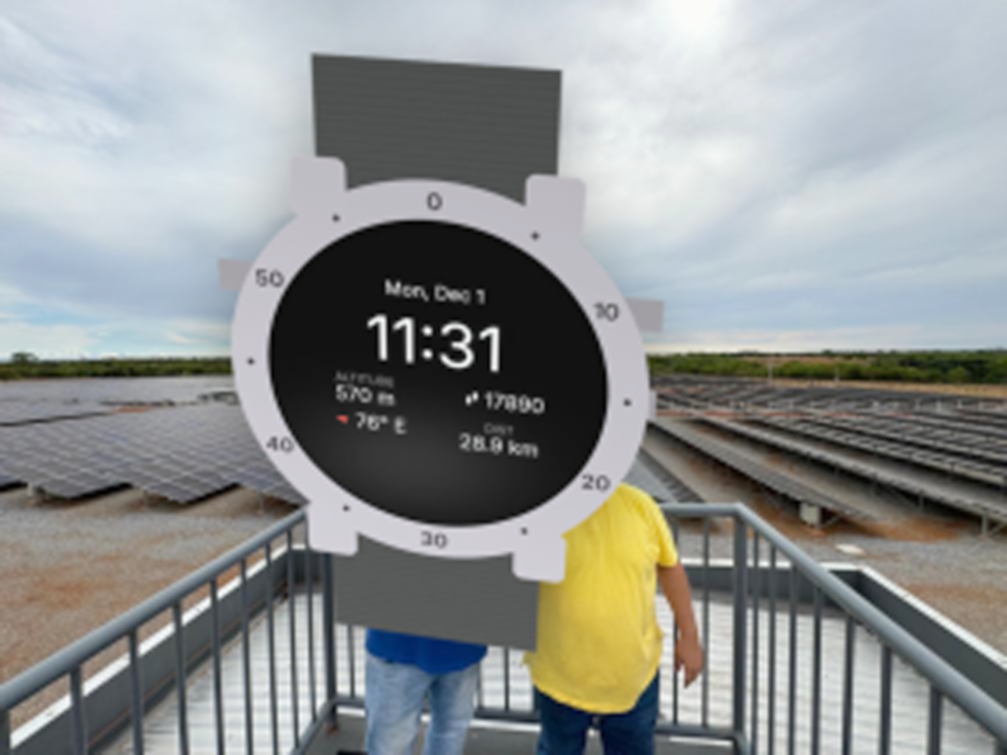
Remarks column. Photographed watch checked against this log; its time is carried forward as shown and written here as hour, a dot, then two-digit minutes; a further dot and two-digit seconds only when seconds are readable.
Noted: 11.31
